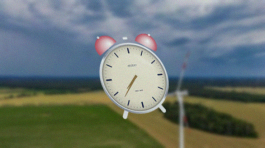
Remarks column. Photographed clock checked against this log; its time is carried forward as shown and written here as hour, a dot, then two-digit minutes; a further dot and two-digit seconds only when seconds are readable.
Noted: 7.37
